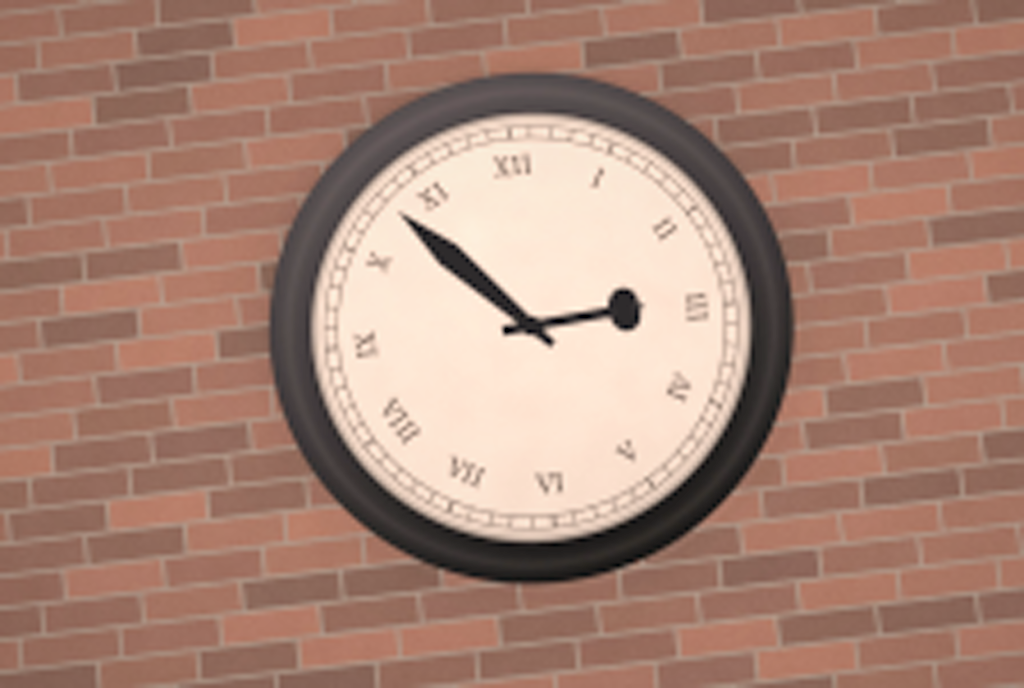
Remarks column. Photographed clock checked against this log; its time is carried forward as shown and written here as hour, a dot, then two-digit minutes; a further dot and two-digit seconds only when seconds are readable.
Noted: 2.53
